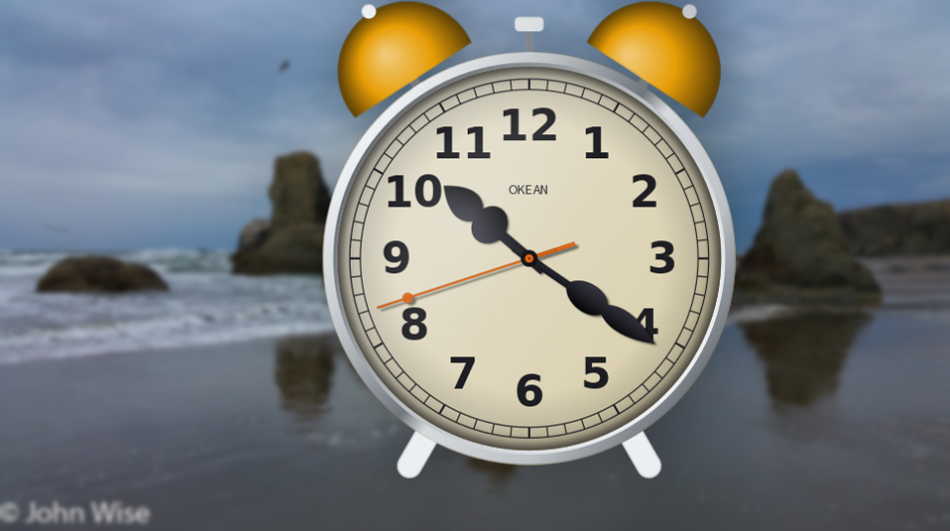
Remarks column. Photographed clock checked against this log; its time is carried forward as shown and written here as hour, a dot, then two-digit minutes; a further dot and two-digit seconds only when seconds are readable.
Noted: 10.20.42
